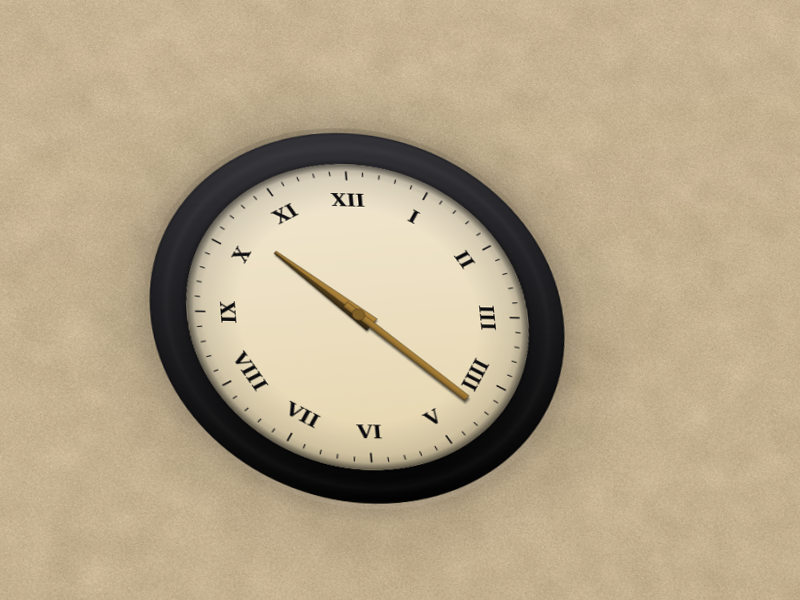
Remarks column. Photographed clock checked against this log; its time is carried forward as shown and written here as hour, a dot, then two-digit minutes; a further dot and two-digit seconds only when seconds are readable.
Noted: 10.22
